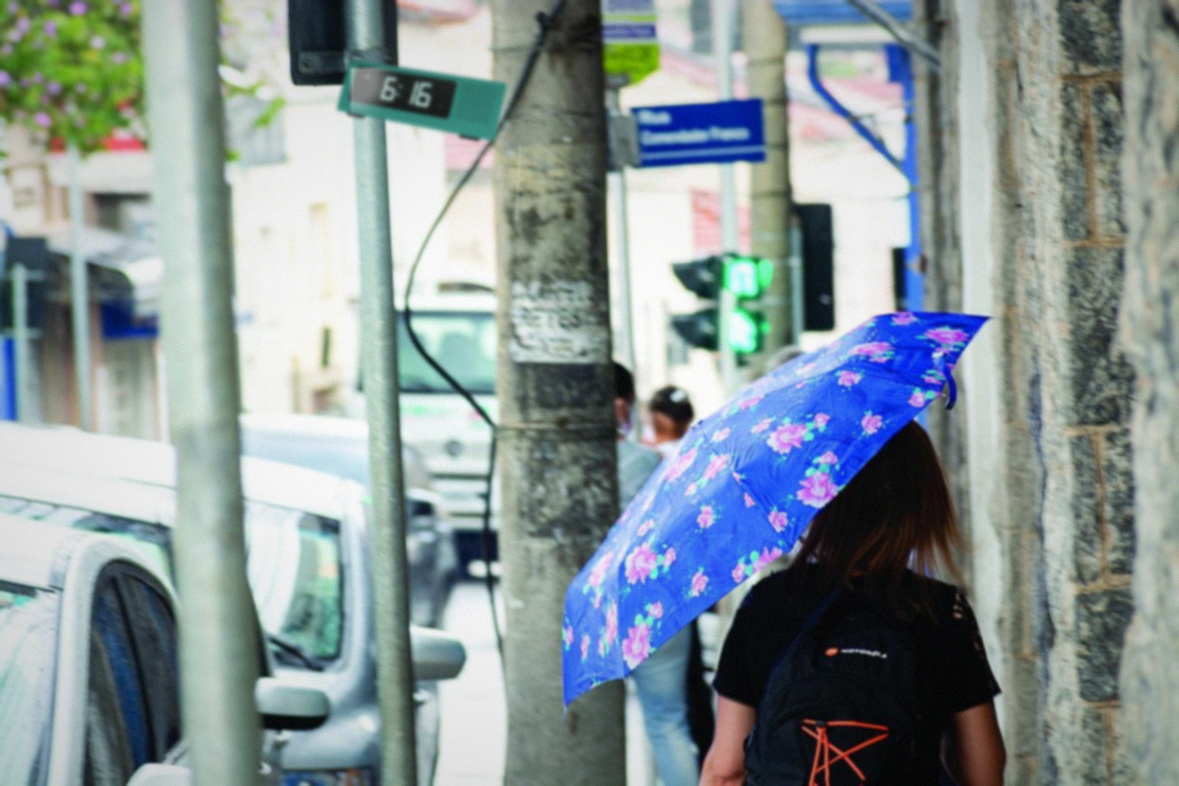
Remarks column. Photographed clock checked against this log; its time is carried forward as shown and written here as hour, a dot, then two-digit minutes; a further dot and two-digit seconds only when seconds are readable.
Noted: 6.16
